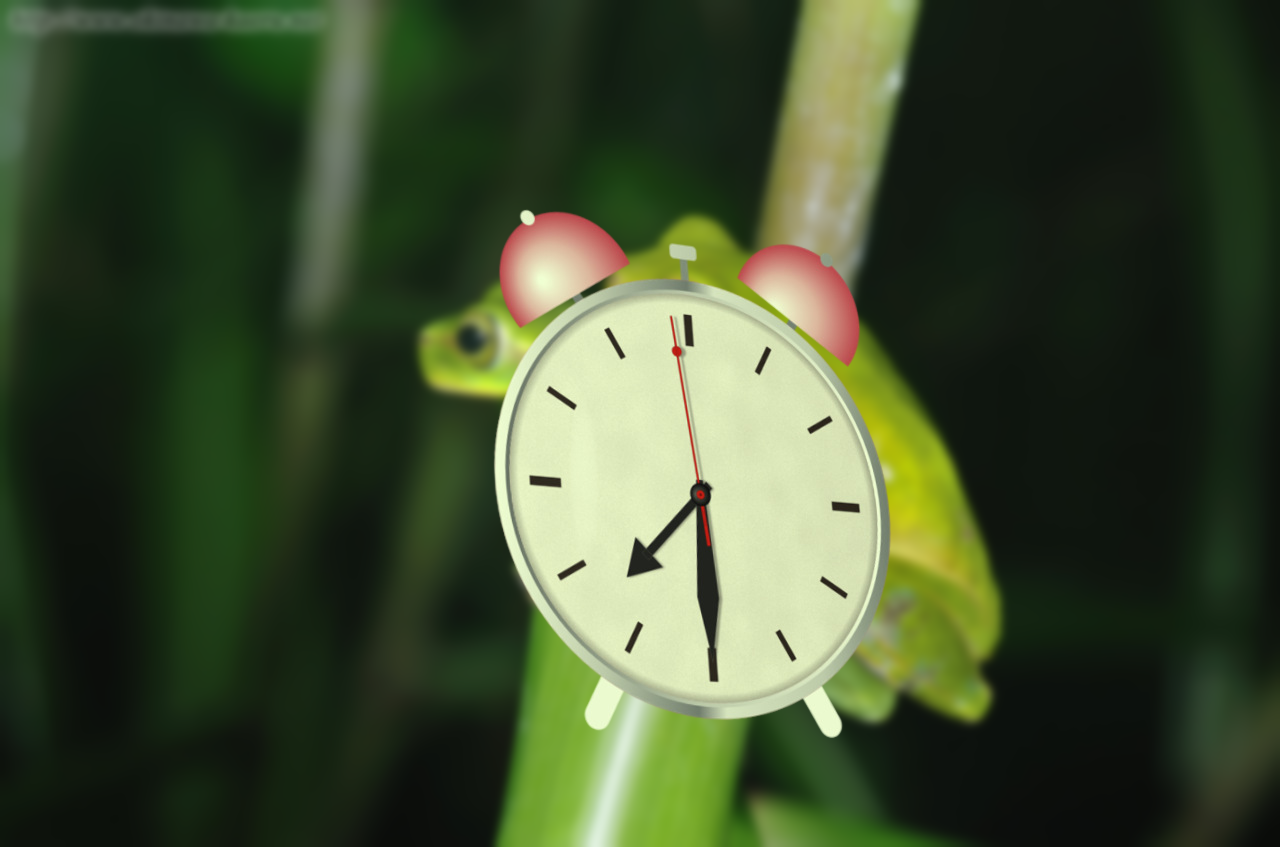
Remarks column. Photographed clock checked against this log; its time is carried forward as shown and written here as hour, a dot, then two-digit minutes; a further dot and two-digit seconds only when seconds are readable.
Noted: 7.29.59
